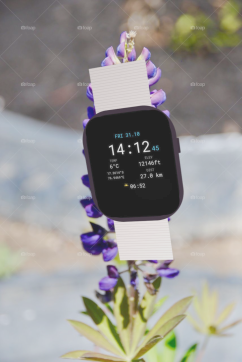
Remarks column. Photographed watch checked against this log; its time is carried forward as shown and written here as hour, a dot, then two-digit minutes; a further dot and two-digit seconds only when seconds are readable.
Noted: 14.12
